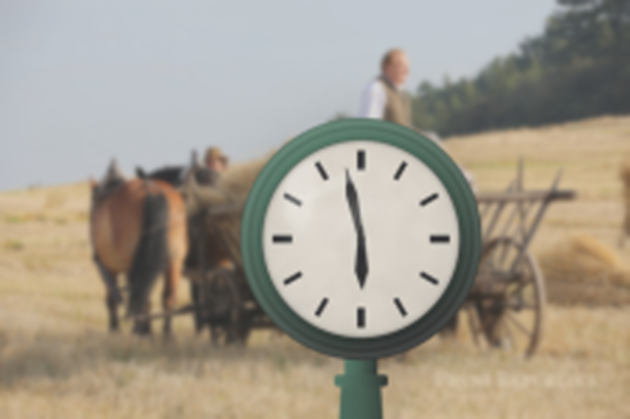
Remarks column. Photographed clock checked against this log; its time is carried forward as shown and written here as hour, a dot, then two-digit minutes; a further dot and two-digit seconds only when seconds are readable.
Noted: 5.58
